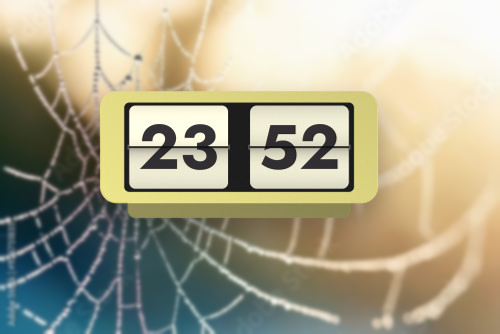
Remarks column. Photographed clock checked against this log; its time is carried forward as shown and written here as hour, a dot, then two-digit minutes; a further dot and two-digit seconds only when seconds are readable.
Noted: 23.52
